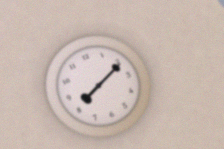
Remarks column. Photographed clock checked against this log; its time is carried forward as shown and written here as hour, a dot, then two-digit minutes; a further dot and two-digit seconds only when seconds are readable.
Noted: 8.11
